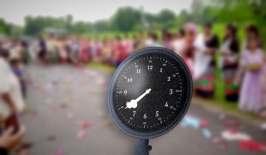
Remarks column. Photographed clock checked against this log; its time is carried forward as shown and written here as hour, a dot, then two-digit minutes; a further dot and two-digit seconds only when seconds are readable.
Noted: 7.39
